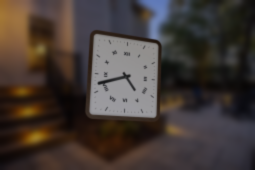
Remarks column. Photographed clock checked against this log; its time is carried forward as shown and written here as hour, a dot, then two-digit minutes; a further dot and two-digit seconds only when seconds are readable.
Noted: 4.42
